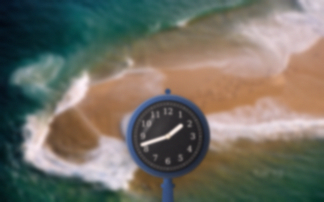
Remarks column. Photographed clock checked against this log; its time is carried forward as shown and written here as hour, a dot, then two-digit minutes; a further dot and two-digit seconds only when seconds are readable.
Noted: 1.42
